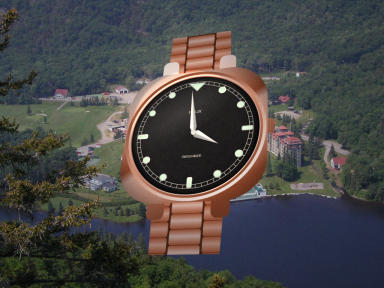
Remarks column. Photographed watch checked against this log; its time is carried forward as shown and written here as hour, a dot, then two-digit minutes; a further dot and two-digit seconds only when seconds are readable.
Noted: 3.59
